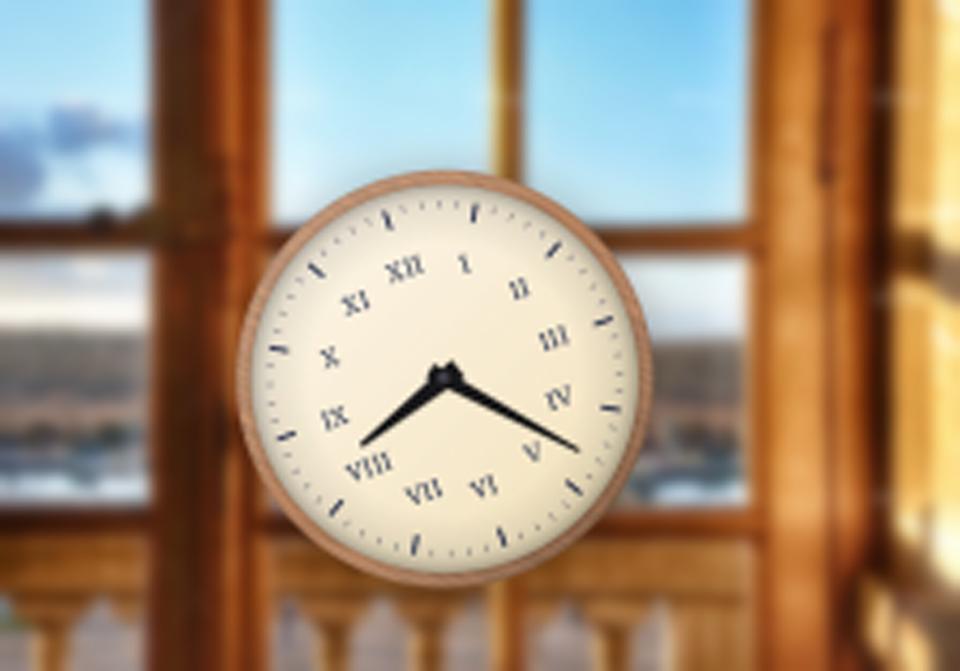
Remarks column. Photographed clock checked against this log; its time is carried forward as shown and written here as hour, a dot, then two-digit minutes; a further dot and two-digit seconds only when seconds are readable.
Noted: 8.23
